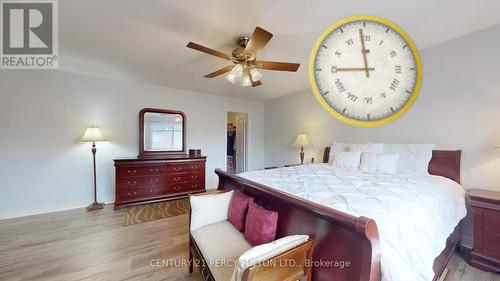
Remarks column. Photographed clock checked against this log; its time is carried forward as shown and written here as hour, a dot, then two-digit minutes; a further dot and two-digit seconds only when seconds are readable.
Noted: 8.59
